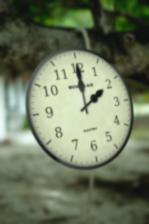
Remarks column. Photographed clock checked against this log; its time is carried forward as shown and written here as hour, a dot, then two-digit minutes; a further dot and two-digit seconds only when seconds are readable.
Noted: 2.00
